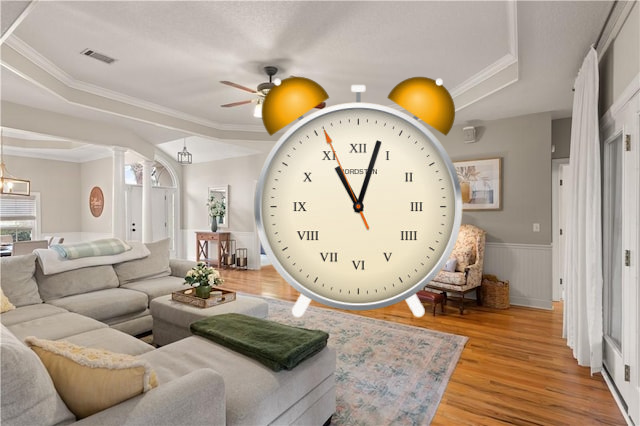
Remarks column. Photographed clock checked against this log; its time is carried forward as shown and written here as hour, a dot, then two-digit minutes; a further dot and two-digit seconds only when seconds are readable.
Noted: 11.02.56
